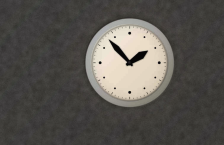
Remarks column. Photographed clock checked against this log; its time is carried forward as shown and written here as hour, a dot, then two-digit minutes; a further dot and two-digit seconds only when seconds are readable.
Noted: 1.53
